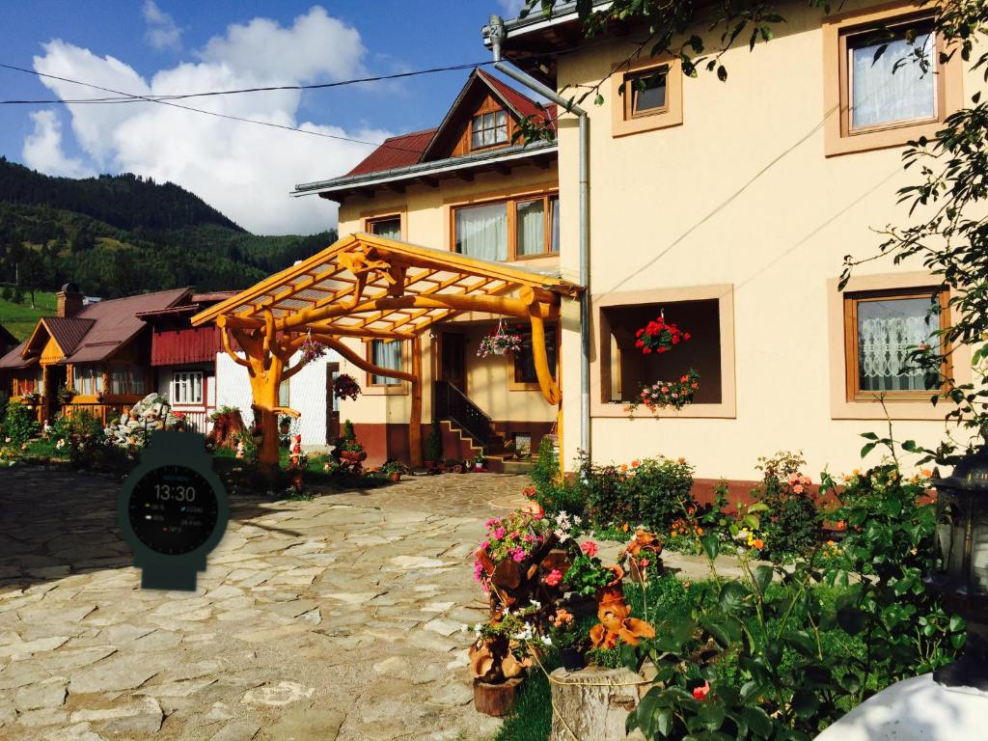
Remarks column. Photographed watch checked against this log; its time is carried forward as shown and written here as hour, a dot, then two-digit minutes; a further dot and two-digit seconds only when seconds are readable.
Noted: 13.30
